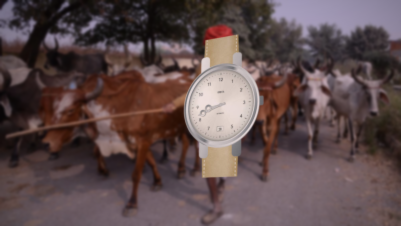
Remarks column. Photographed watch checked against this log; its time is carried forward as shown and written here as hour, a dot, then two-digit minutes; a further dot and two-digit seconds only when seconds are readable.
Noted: 8.42
